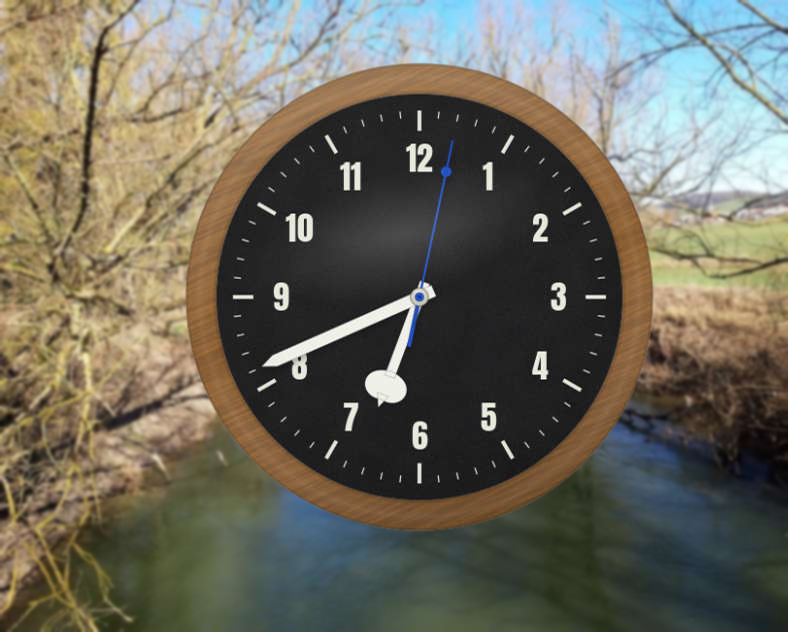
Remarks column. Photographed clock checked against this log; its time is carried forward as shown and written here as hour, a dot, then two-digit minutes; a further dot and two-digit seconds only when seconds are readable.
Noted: 6.41.02
